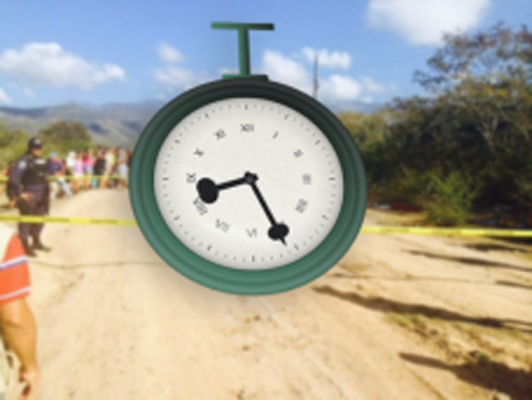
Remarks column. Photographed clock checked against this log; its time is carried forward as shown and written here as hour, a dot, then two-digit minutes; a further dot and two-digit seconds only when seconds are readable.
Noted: 8.26
